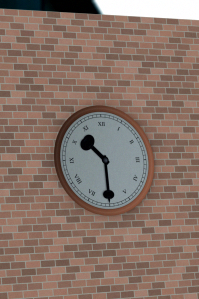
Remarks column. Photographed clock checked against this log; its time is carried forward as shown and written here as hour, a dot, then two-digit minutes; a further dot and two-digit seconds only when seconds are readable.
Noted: 10.30
